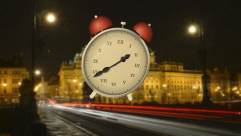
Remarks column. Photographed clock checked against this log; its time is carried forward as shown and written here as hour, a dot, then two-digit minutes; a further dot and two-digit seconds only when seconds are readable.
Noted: 1.39
